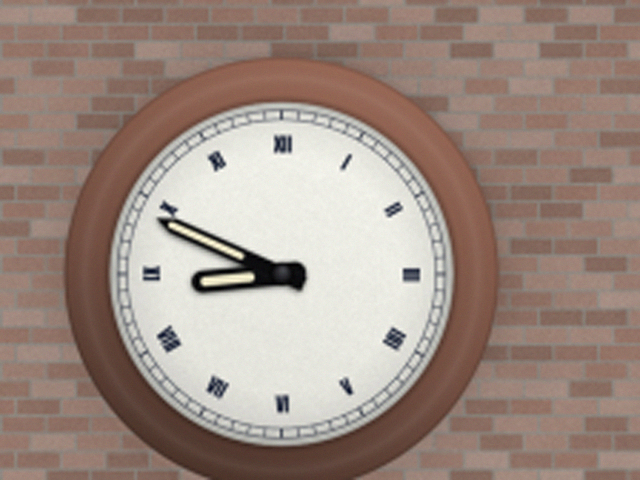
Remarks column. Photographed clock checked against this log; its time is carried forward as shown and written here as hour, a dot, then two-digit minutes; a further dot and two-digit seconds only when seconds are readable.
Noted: 8.49
